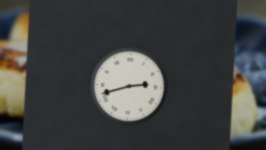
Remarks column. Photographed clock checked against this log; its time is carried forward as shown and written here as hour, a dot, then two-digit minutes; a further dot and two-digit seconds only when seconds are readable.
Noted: 2.42
